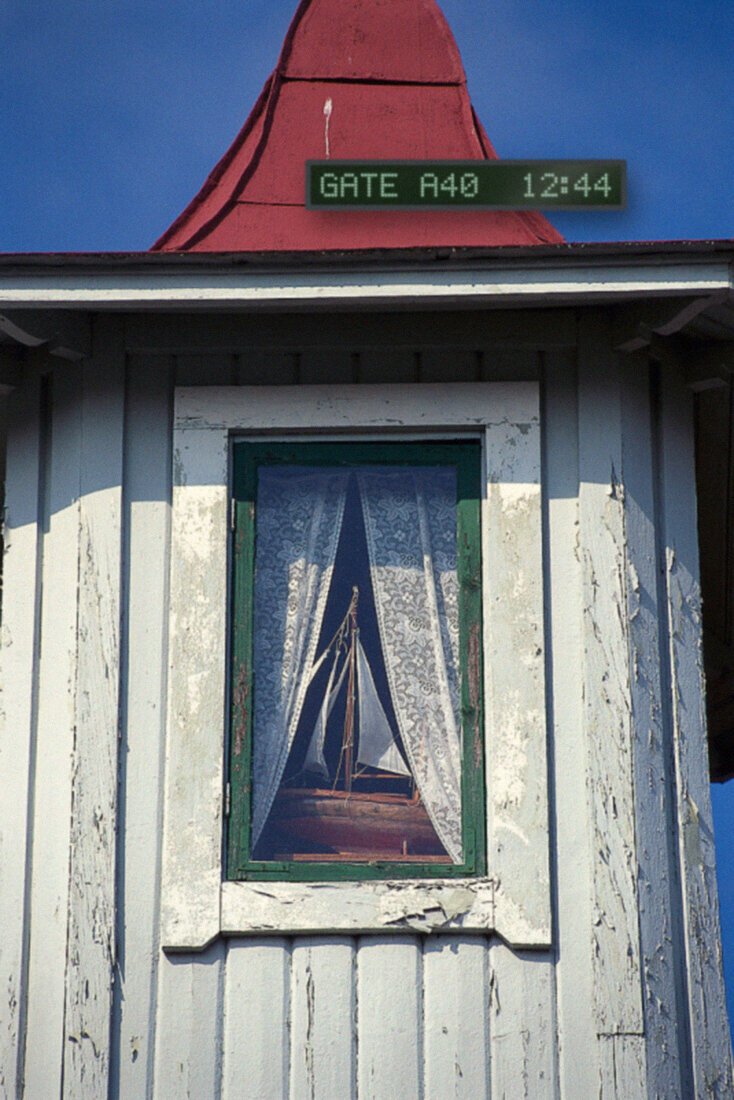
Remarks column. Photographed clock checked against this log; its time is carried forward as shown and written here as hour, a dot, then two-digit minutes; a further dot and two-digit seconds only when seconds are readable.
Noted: 12.44
